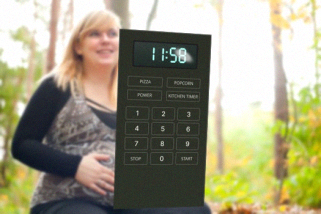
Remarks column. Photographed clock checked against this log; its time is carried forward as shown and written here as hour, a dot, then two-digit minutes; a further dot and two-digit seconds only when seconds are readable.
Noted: 11.58
